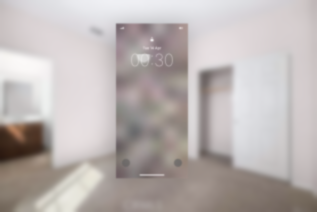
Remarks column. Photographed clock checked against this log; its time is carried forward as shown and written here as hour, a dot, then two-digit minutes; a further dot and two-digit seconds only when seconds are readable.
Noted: 0.30
